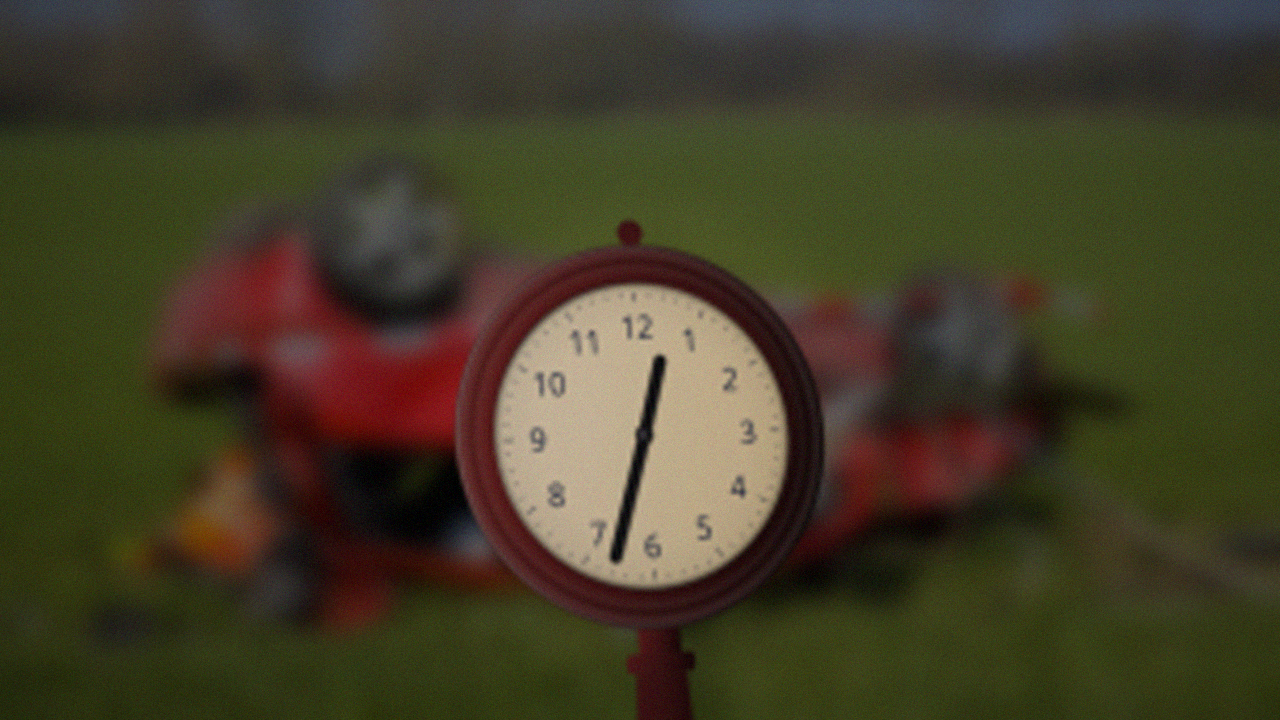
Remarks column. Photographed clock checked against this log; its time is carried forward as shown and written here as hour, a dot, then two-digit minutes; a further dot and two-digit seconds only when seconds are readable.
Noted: 12.33
